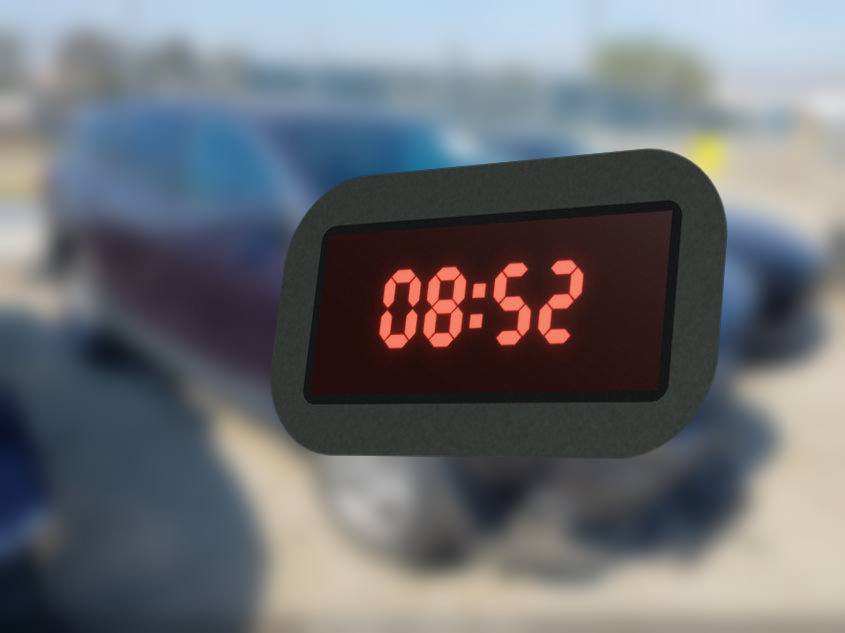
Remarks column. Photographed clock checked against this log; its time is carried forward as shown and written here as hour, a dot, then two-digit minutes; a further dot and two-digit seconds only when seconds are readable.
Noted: 8.52
